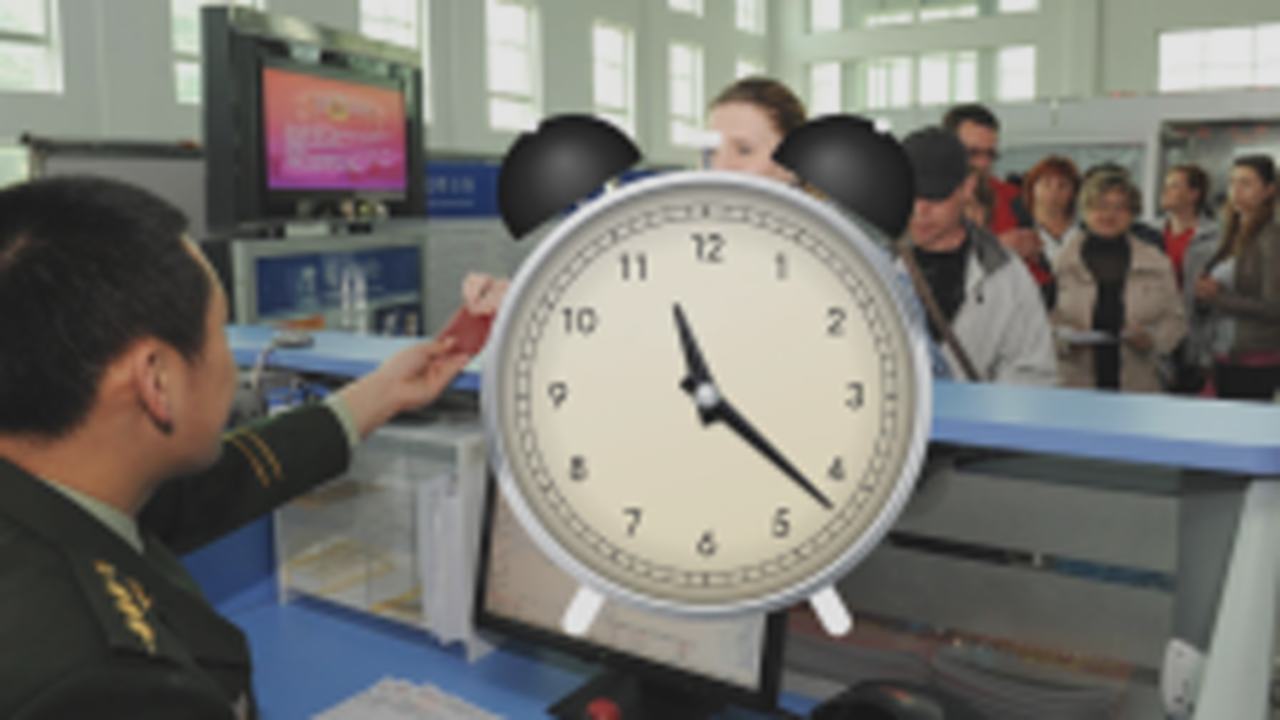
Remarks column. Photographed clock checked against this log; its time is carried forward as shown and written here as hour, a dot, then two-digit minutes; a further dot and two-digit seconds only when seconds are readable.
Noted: 11.22
